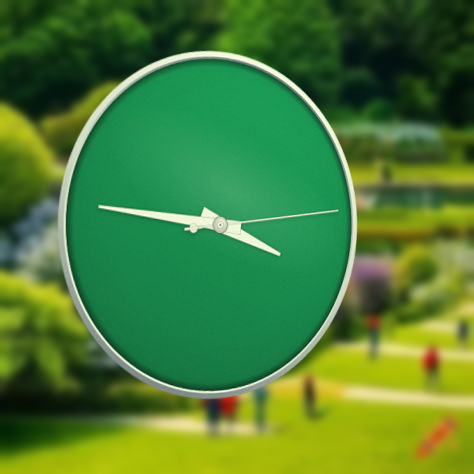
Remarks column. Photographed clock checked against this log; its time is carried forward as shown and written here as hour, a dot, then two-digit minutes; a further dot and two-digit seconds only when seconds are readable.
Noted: 3.46.14
